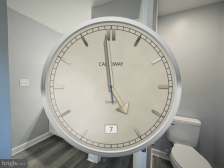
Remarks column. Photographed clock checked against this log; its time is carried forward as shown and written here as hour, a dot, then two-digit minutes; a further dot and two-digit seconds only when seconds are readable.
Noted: 4.58.59
